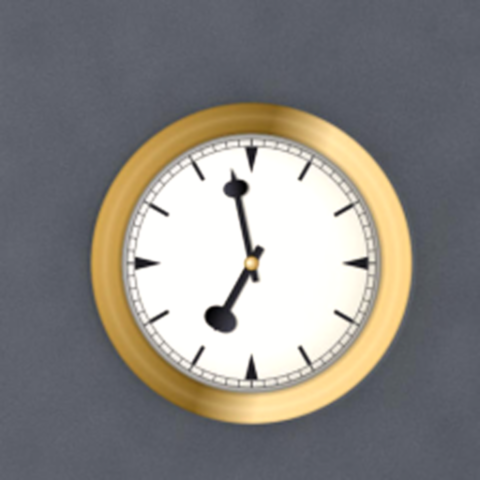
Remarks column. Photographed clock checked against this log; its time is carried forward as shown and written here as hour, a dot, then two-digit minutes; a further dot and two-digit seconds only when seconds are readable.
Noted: 6.58
